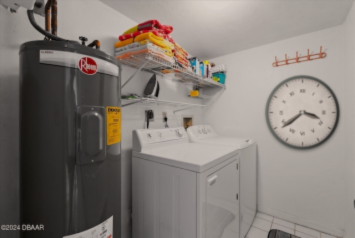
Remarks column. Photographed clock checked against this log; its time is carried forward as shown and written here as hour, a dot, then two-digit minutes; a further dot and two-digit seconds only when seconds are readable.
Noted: 3.39
